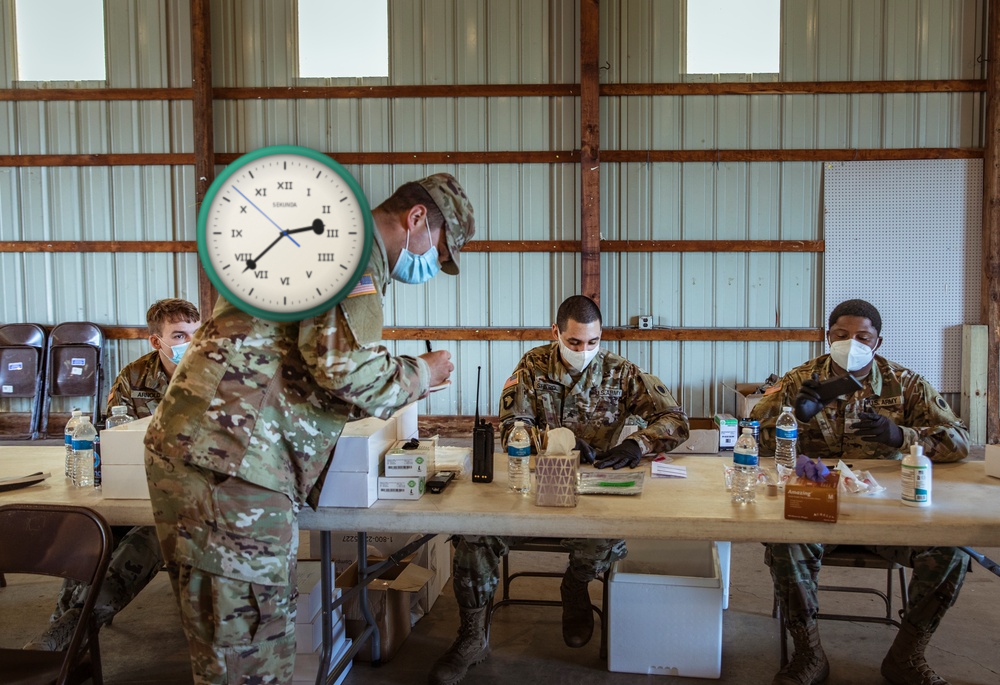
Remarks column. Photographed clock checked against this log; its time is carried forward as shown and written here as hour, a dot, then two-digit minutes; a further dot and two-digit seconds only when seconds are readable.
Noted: 2.37.52
